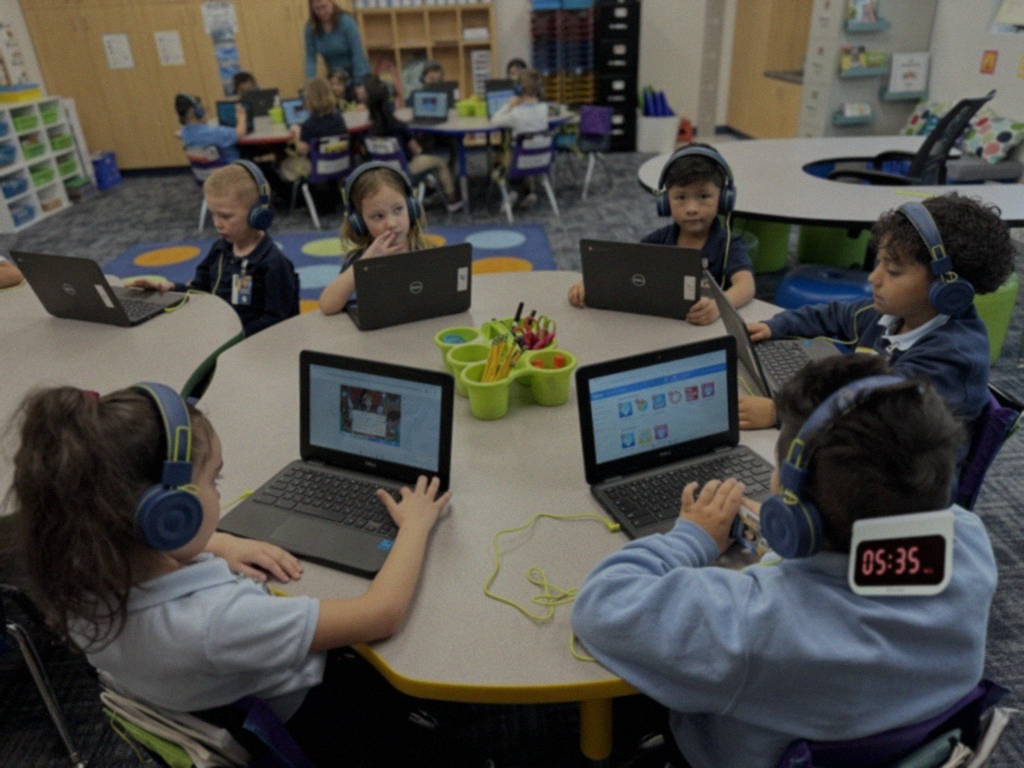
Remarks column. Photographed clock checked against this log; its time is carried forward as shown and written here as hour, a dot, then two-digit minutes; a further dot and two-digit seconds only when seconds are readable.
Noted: 5.35
